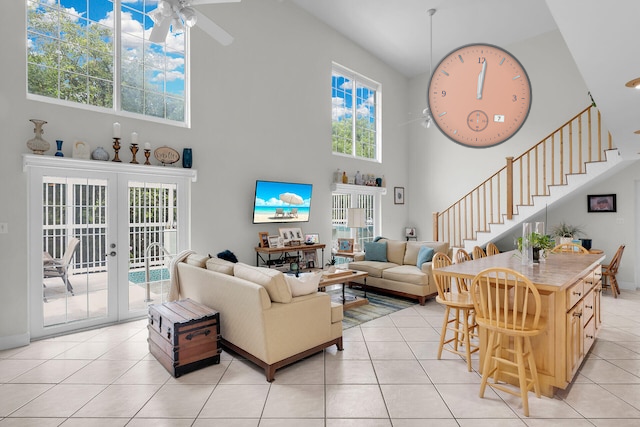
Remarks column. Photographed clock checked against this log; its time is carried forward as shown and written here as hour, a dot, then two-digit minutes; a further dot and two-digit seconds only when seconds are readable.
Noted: 12.01
